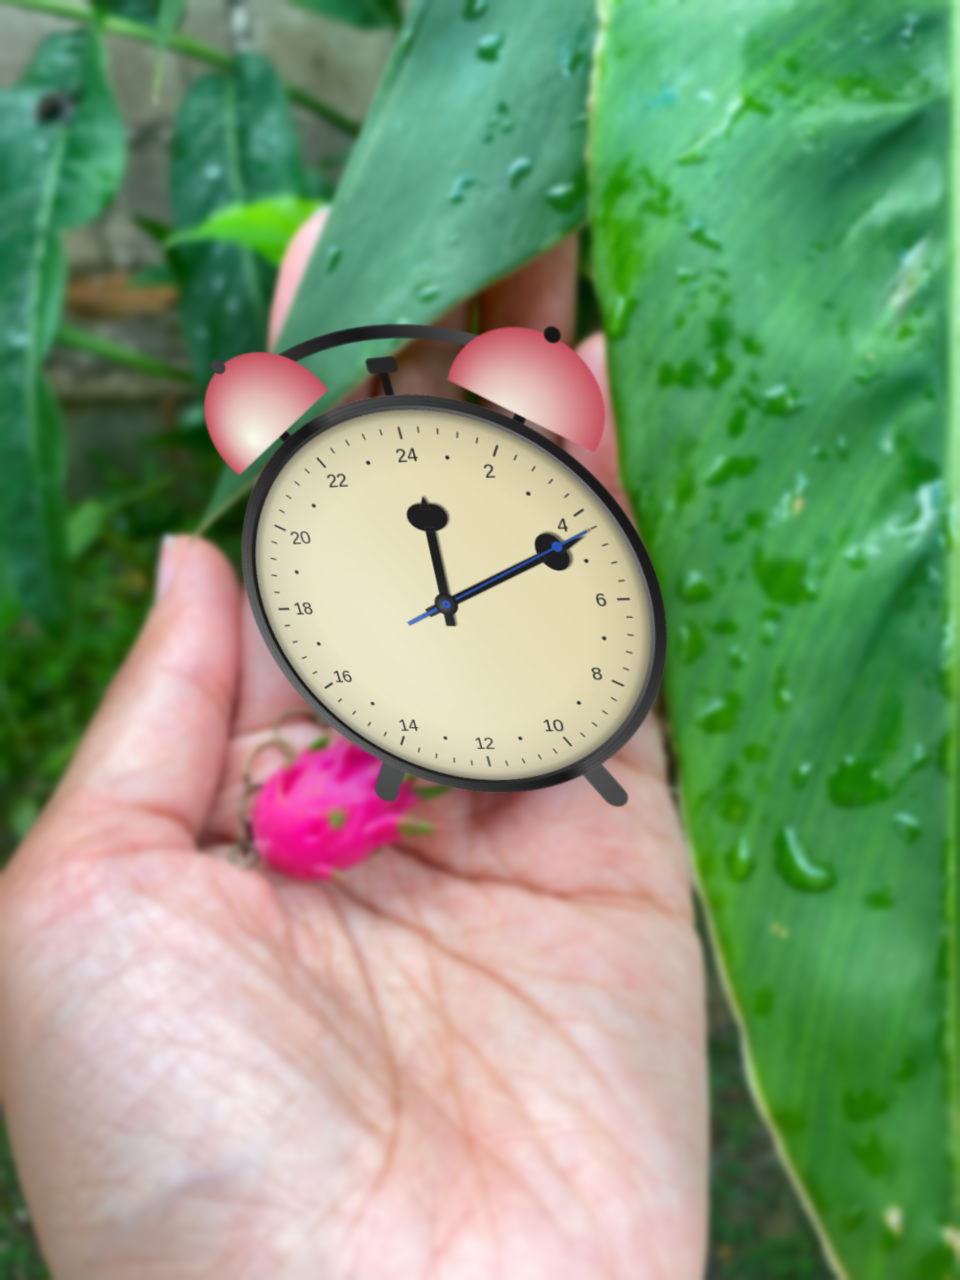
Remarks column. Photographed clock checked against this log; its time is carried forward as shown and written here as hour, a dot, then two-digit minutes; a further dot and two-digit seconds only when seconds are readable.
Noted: 0.11.11
